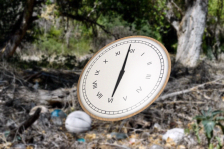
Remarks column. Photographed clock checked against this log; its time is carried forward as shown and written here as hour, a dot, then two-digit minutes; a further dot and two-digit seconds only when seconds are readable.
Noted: 5.59
